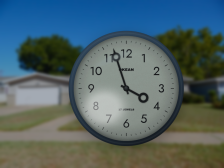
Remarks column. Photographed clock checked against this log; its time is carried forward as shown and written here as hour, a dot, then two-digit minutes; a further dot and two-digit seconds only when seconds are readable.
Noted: 3.57
